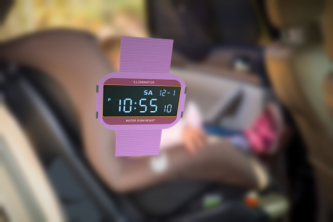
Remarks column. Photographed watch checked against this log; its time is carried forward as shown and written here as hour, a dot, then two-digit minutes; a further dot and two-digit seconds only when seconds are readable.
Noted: 10.55.10
